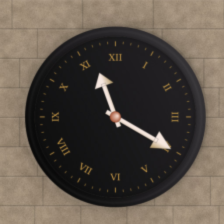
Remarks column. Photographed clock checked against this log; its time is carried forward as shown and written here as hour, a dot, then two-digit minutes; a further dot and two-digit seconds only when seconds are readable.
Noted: 11.20
